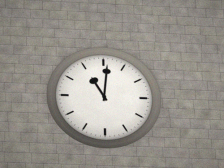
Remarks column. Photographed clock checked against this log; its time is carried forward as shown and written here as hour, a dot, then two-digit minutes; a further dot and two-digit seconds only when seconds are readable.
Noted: 11.01
